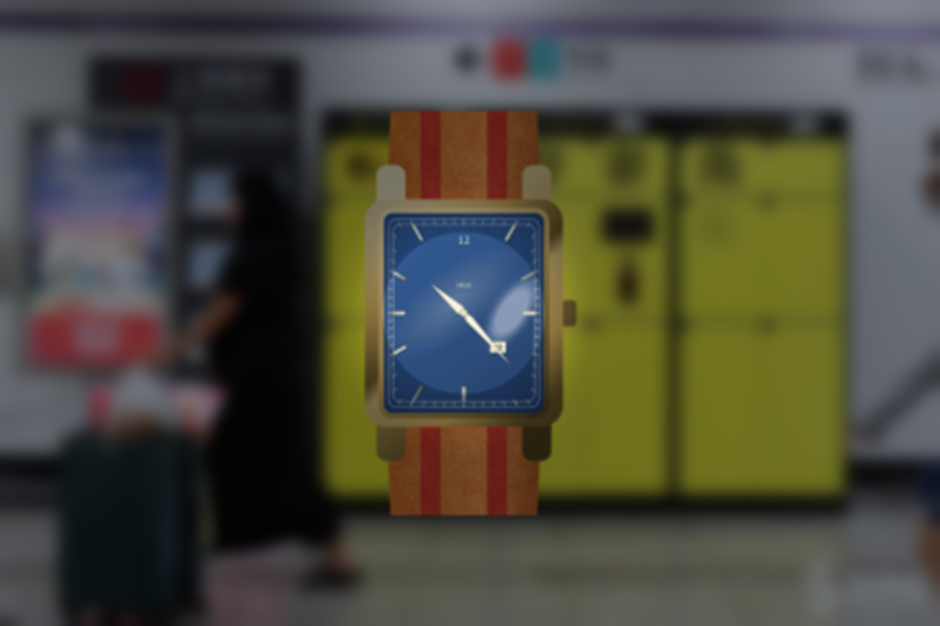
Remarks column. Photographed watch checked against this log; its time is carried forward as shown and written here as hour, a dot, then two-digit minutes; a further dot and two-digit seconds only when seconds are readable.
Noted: 10.23
